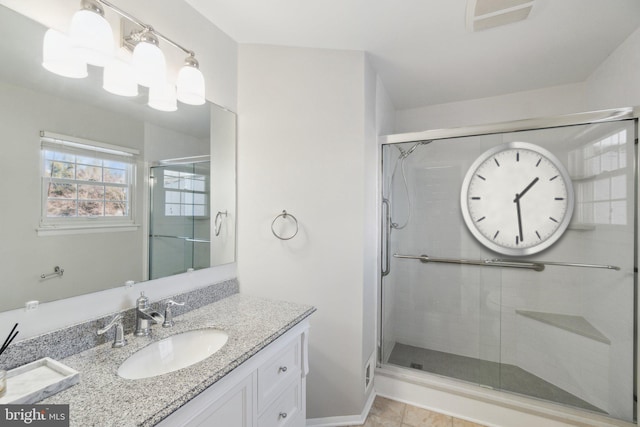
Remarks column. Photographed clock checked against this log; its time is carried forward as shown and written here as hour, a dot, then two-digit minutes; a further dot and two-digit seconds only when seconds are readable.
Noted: 1.29
